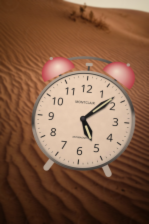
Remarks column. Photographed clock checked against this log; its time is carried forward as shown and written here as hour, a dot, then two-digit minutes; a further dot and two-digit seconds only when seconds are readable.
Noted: 5.08
